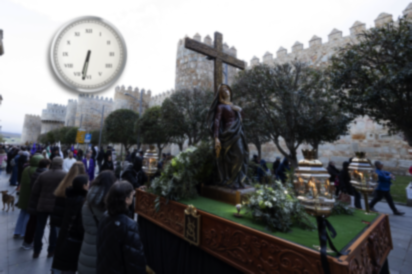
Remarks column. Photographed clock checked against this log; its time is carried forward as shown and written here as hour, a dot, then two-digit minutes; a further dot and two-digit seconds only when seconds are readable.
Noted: 6.32
